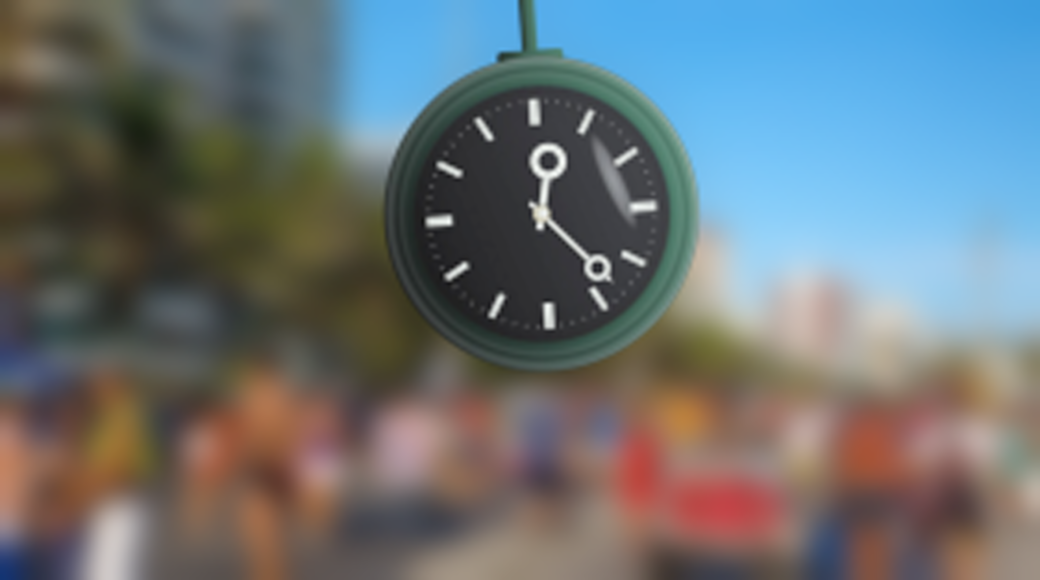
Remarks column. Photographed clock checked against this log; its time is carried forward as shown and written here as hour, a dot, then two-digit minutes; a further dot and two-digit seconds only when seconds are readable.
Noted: 12.23
